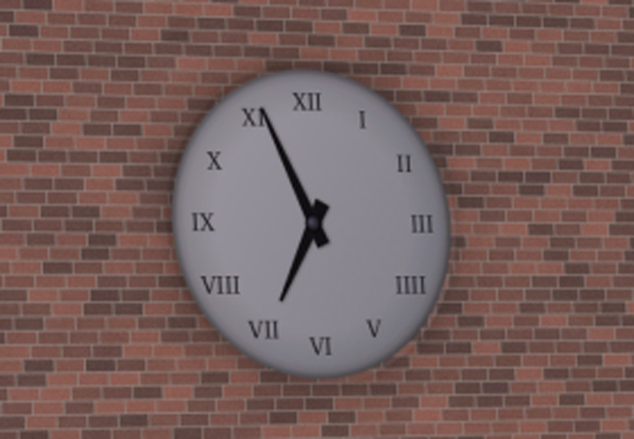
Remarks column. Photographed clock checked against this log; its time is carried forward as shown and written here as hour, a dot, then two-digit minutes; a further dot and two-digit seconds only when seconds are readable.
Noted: 6.56
